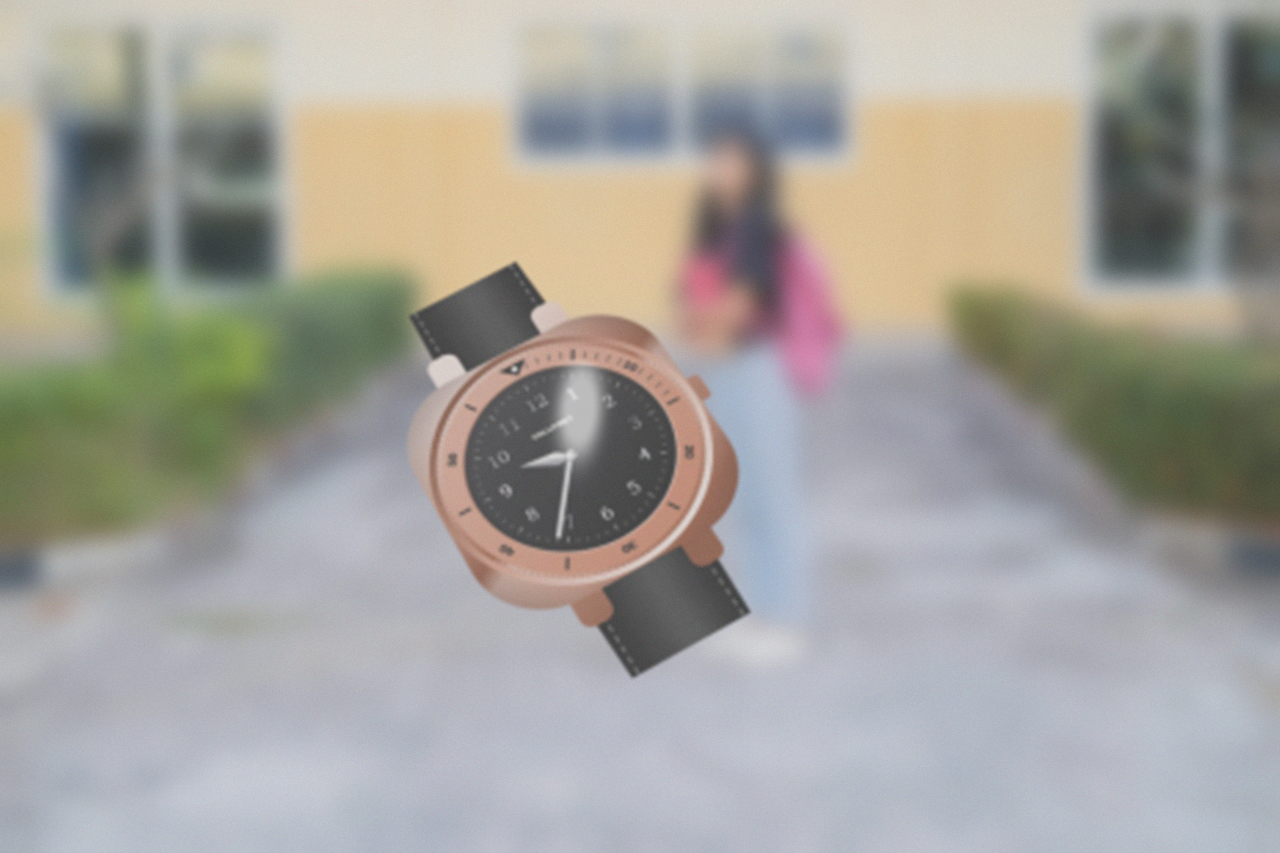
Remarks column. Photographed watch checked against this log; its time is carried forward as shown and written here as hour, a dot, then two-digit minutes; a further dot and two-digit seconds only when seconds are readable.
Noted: 9.36
